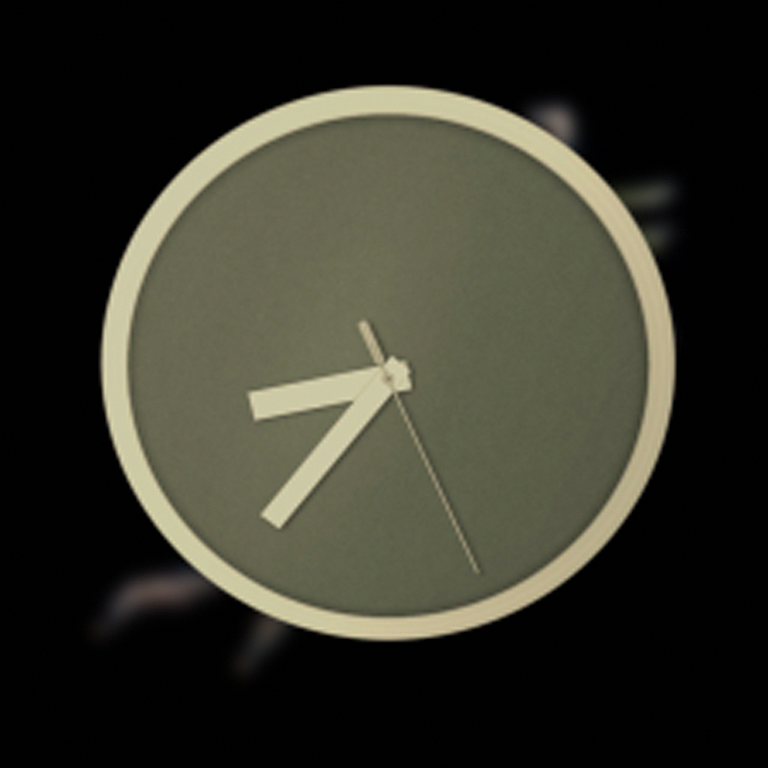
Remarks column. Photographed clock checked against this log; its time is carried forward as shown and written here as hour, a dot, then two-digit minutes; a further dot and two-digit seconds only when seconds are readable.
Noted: 8.36.26
